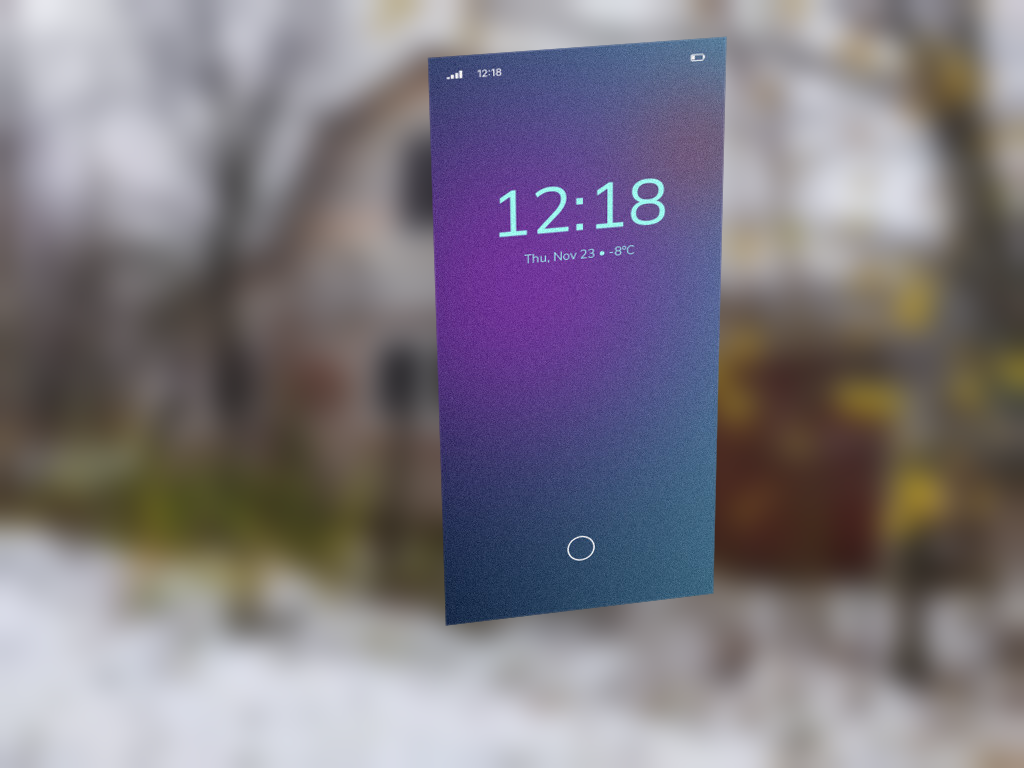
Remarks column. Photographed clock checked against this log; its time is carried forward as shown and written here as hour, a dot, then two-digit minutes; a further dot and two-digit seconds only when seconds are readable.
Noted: 12.18
